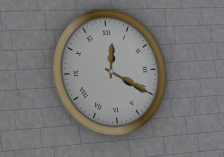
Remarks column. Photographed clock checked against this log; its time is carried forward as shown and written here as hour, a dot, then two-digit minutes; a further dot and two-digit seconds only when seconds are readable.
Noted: 12.20
